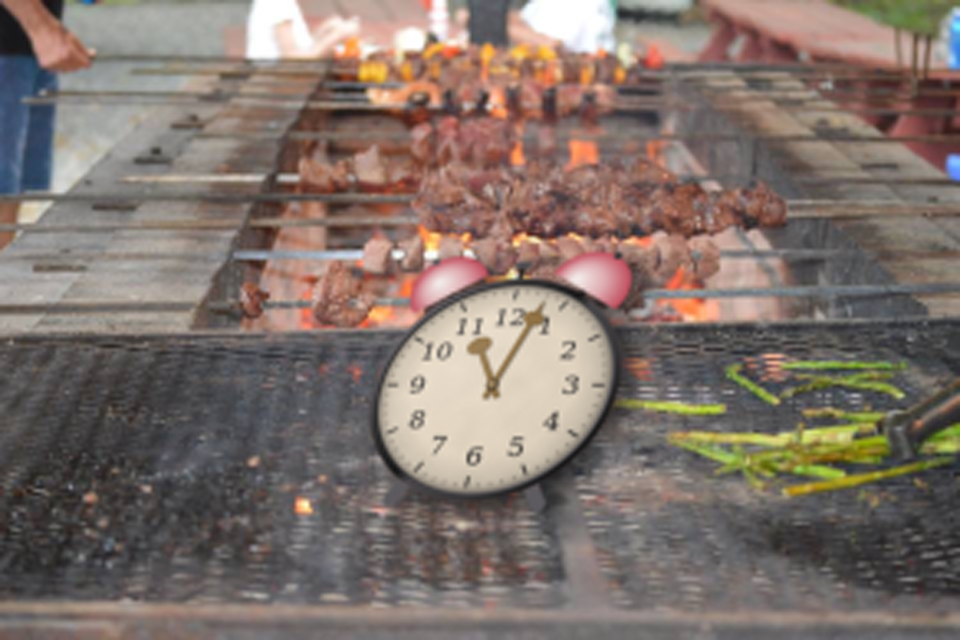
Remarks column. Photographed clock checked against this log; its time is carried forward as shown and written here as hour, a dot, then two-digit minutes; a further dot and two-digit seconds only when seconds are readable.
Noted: 11.03
